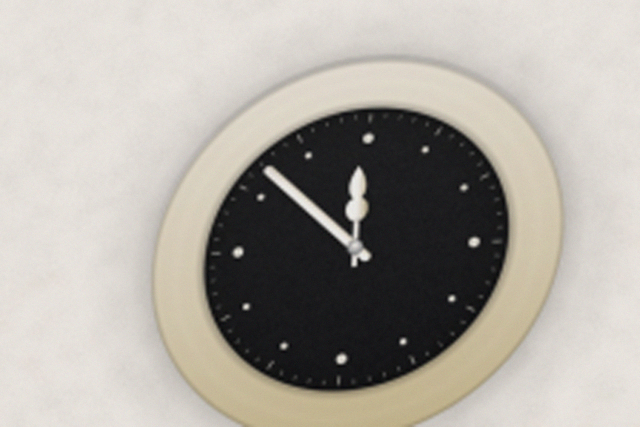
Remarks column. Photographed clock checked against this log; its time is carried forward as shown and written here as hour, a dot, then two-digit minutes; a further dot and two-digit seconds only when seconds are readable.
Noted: 11.52
